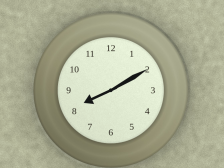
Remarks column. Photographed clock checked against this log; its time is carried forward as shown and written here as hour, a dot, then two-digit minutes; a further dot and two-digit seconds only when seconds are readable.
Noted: 8.10
